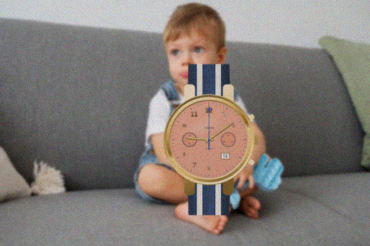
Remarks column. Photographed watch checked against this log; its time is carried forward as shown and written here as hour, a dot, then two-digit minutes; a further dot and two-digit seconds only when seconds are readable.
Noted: 9.09
